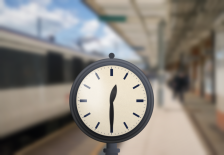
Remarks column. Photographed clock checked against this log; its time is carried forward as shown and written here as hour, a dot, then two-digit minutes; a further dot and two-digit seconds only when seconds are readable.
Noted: 12.30
